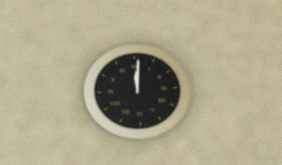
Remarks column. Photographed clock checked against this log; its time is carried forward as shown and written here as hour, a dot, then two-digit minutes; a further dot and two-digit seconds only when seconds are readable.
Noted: 12.01
